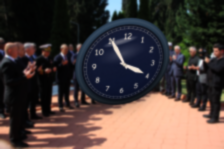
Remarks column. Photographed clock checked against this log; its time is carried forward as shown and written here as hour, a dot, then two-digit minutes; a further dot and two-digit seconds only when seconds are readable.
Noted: 3.55
